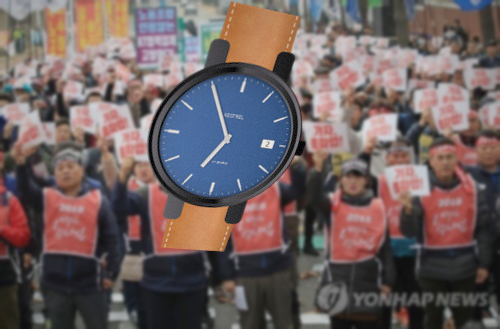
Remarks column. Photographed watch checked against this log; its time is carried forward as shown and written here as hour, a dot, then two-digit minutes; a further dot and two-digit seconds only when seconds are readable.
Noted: 6.55
